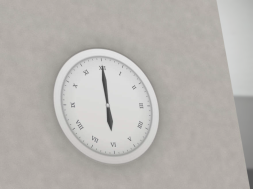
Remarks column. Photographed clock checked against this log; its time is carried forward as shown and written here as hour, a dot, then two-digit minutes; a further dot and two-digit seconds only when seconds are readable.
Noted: 6.00
